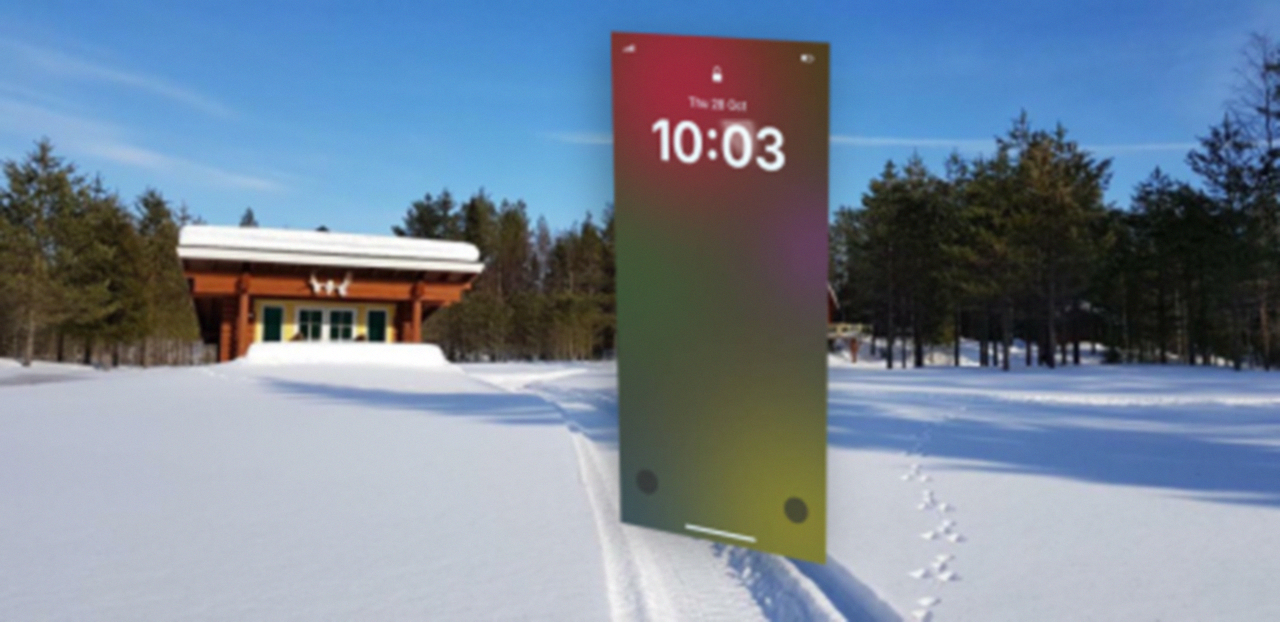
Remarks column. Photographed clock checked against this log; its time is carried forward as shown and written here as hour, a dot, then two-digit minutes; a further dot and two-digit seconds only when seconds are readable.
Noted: 10.03
